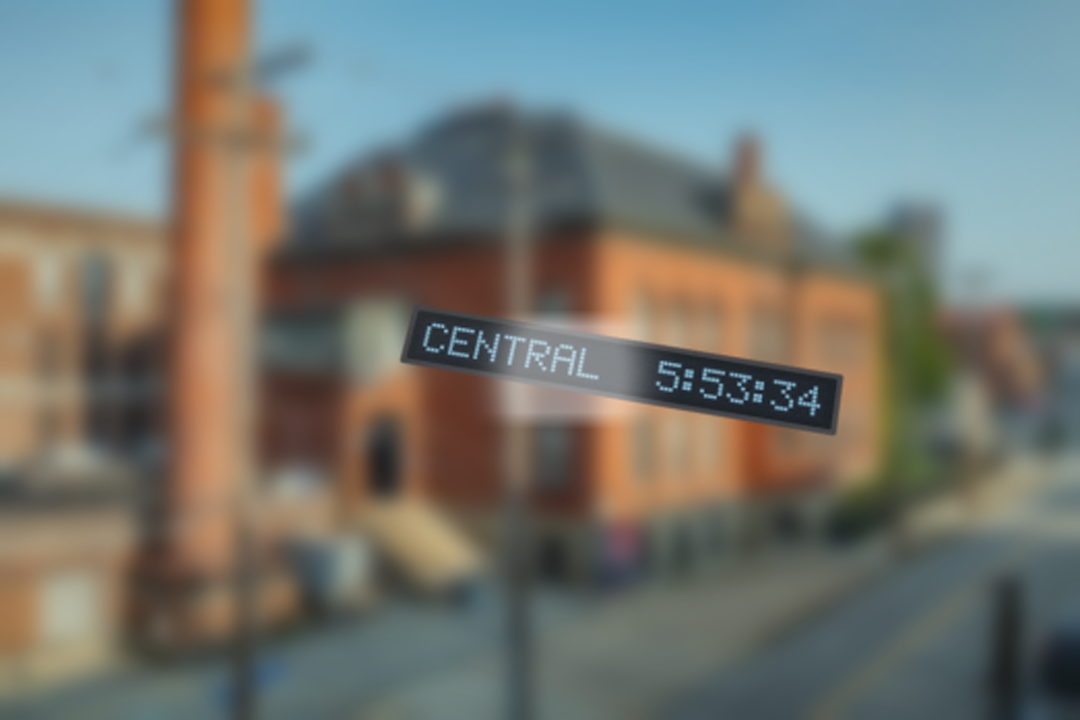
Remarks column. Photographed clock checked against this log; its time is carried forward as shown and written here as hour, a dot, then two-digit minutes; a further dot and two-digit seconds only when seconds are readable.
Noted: 5.53.34
